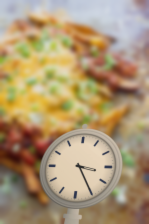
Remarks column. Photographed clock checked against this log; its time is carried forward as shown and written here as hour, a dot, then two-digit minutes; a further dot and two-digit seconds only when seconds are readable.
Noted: 3.25
